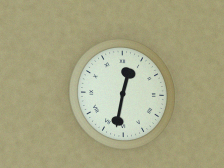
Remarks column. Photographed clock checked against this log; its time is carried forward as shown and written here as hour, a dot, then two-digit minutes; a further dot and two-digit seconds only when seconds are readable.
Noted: 12.32
